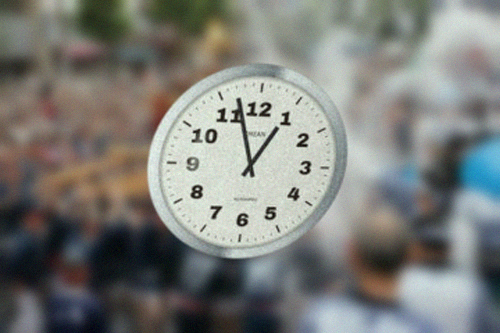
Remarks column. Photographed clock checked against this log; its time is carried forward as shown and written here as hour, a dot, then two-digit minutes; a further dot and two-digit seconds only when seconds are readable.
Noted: 12.57
